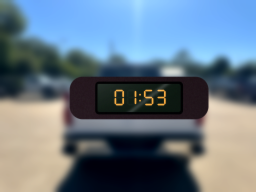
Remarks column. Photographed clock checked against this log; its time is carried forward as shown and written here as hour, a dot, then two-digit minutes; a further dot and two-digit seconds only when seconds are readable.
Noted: 1.53
